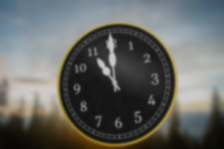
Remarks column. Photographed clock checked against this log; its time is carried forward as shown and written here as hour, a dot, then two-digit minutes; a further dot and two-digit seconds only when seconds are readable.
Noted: 11.00
